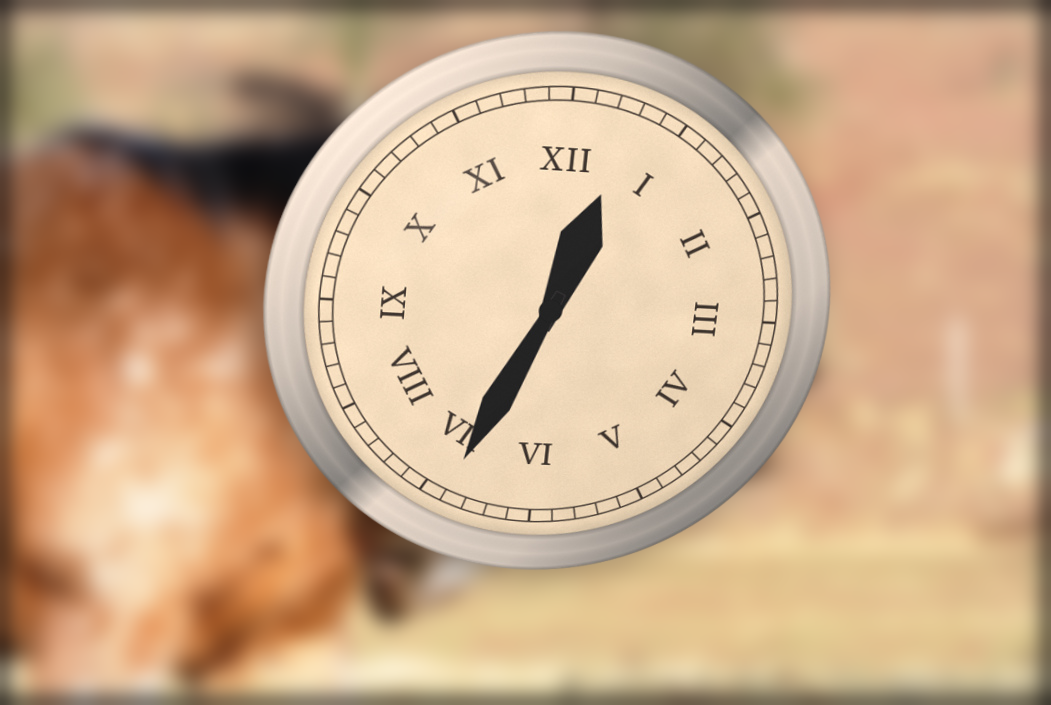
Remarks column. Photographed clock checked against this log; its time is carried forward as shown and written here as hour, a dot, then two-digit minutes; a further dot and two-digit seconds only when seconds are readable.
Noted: 12.34
